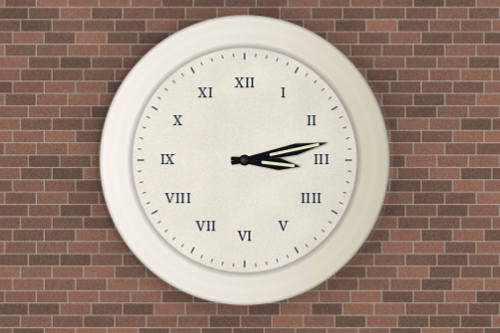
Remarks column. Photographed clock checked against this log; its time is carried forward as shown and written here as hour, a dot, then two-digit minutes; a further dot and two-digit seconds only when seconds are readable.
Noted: 3.13
